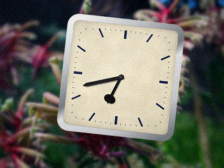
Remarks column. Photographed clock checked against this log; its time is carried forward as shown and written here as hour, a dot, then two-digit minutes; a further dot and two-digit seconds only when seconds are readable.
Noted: 6.42
